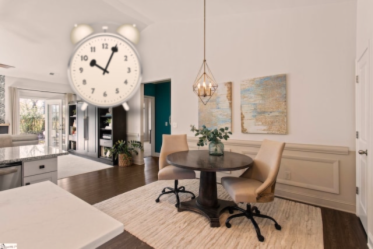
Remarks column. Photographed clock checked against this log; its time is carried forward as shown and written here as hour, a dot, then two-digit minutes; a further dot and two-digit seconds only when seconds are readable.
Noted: 10.04
